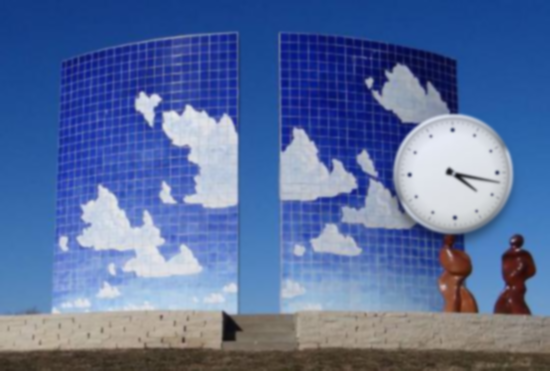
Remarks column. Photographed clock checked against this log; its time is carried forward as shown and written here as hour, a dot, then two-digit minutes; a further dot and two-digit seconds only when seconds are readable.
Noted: 4.17
